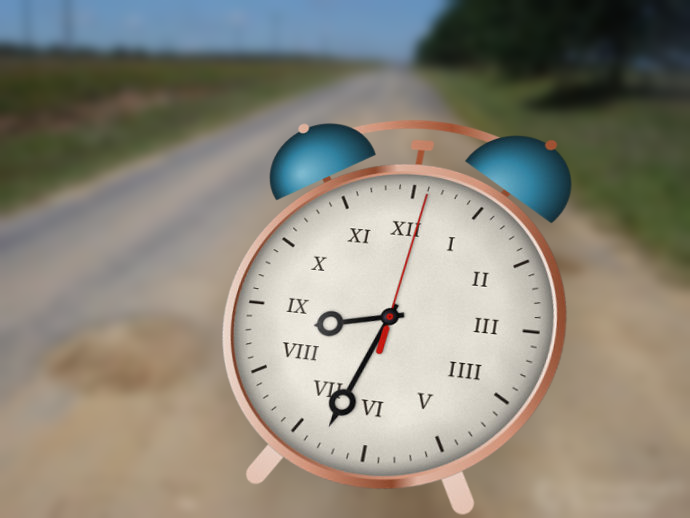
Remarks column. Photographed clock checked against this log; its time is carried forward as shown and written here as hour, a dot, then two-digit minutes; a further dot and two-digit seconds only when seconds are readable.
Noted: 8.33.01
